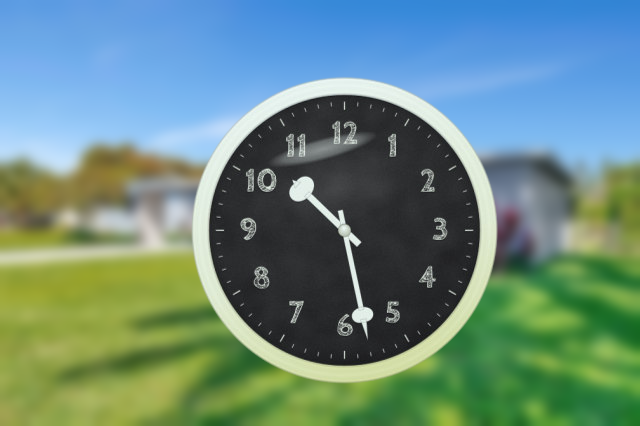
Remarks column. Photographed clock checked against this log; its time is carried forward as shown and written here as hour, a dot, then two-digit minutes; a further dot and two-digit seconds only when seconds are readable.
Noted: 10.28
